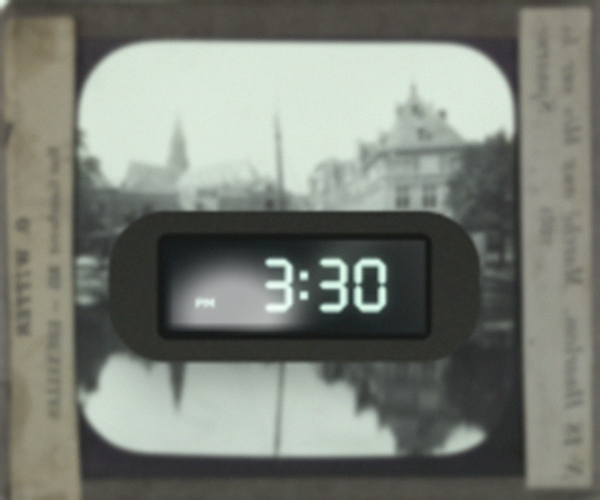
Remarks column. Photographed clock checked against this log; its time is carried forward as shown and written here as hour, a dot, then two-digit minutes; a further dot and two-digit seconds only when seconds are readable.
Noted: 3.30
